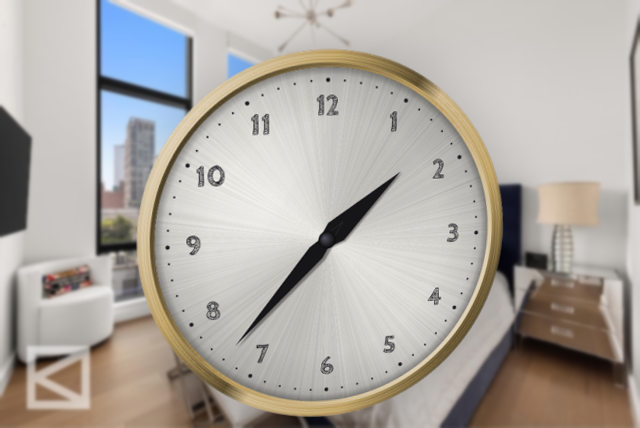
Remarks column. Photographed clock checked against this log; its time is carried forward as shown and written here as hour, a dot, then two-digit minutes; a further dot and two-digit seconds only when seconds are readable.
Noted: 1.37
